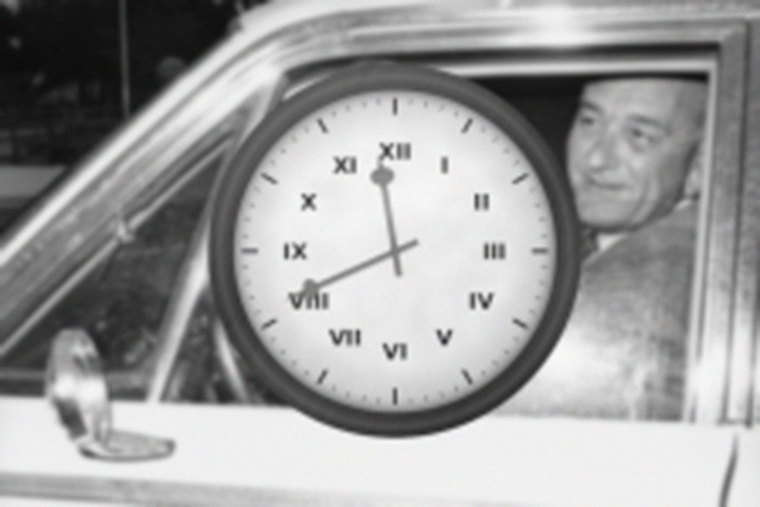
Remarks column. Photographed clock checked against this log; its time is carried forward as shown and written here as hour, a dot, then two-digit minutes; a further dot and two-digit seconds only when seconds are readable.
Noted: 11.41
